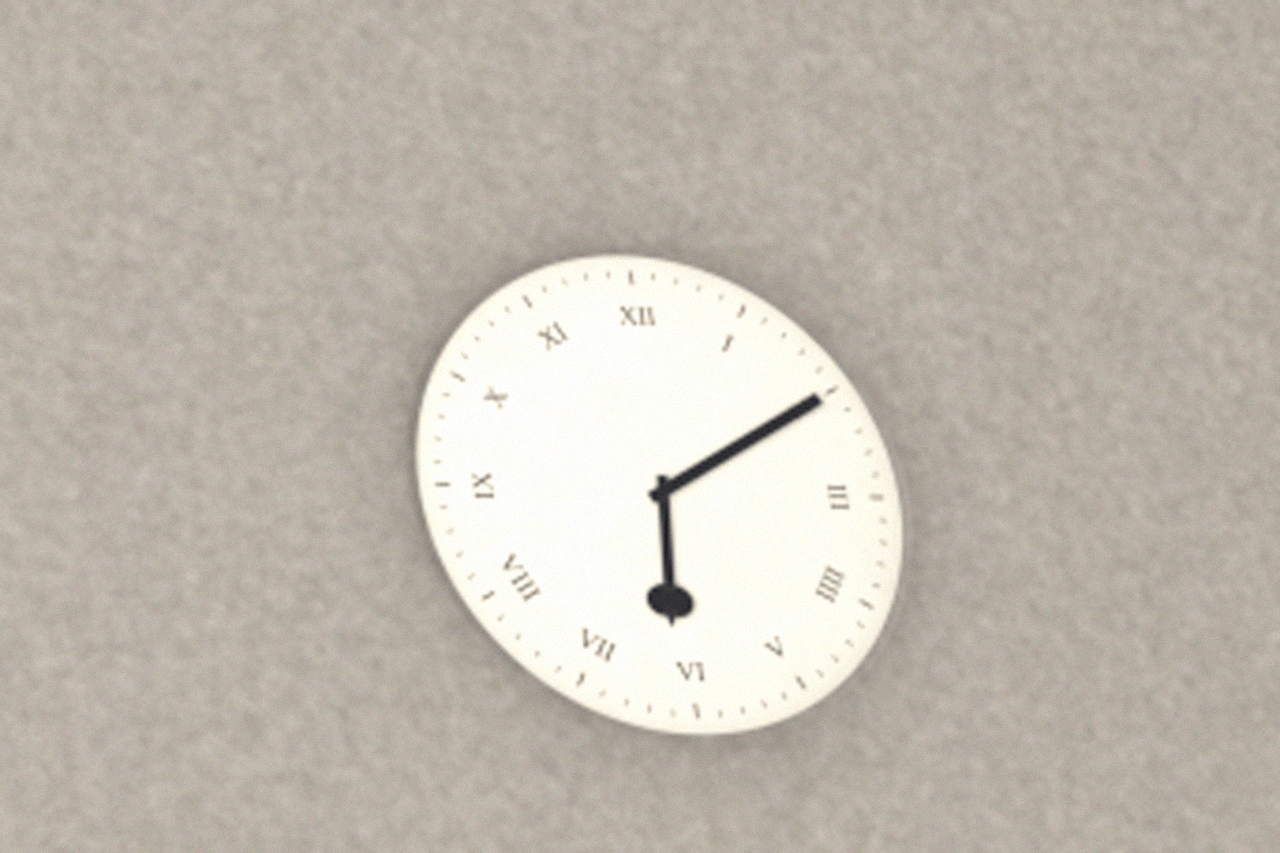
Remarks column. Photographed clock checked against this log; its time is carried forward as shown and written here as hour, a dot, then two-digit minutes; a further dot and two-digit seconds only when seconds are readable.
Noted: 6.10
